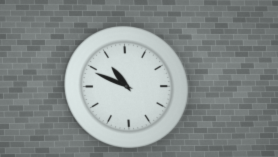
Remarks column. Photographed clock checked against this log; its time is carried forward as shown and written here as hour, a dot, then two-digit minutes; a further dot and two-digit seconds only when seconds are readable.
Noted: 10.49
